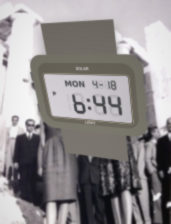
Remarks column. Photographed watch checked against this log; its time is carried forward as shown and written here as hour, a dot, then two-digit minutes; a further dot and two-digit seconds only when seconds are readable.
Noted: 6.44
